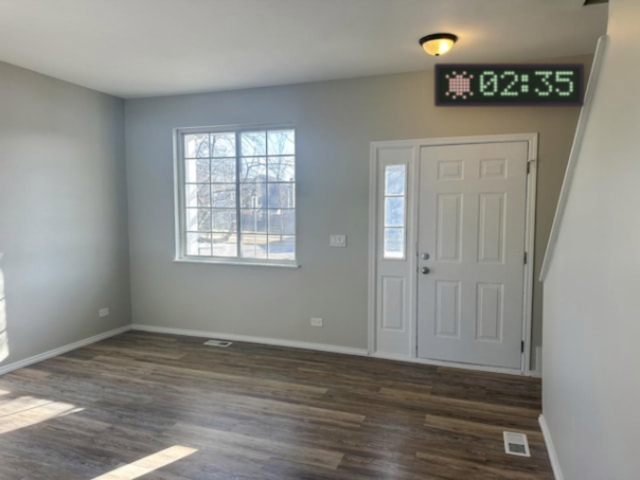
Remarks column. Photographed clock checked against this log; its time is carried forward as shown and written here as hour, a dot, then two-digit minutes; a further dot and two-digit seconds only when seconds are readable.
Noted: 2.35
